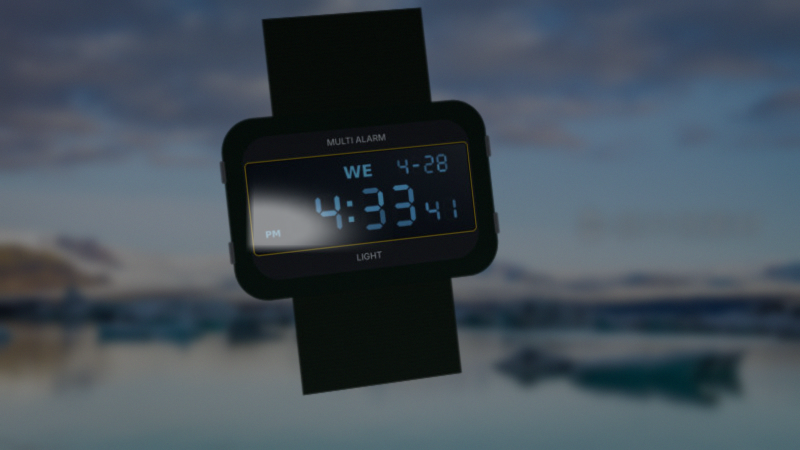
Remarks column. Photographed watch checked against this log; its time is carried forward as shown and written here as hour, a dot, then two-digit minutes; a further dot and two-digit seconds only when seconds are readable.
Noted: 4.33.41
